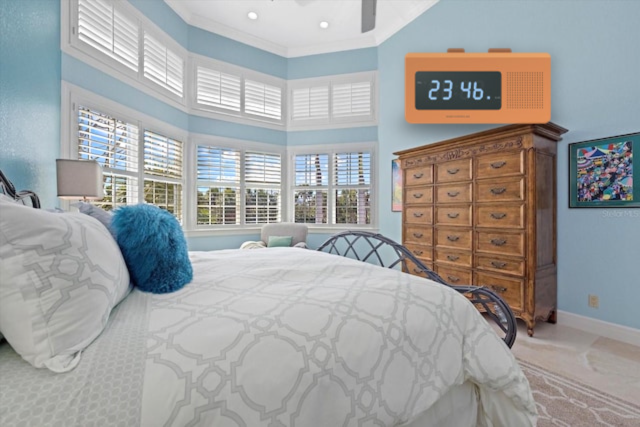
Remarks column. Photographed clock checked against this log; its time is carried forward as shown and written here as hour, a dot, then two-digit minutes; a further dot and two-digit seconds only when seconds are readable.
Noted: 23.46
